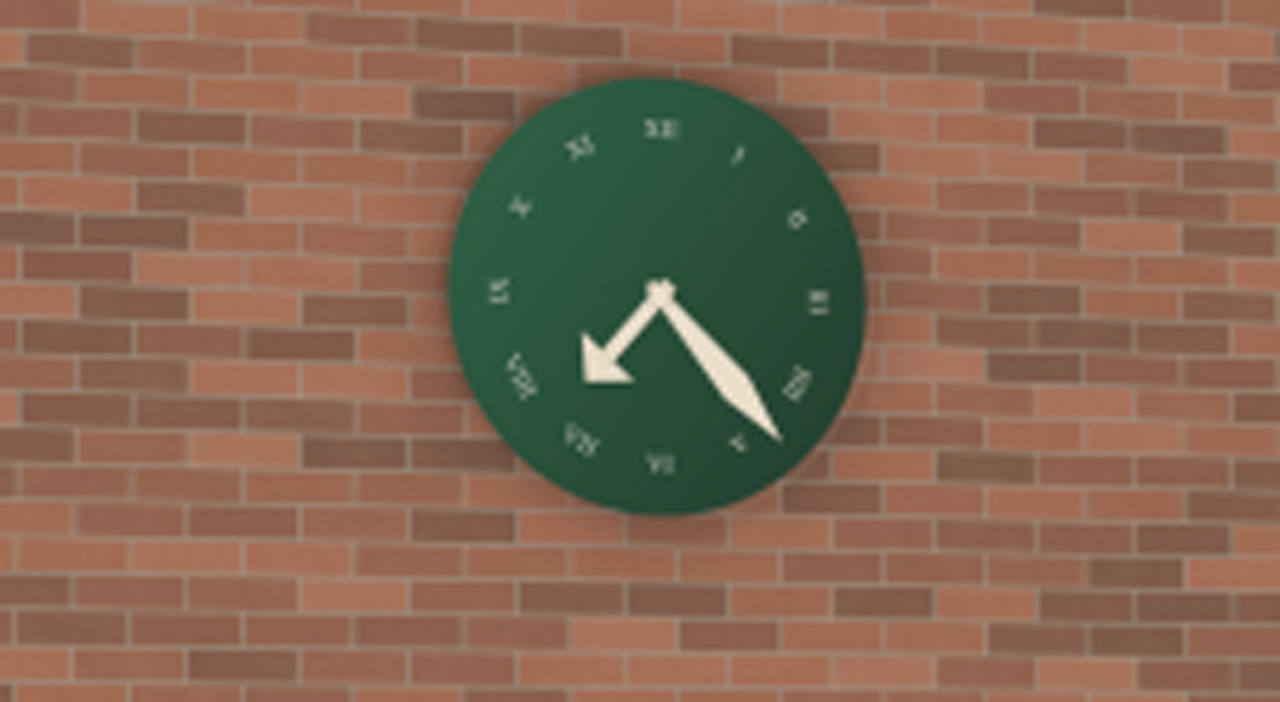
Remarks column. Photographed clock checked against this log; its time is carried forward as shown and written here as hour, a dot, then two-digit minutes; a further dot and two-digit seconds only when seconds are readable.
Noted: 7.23
